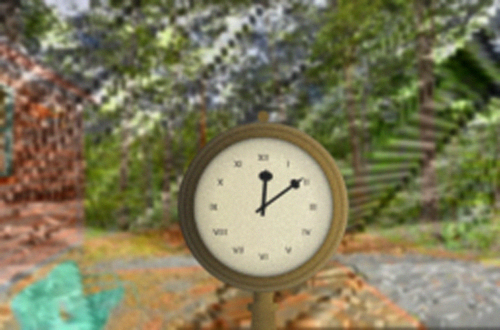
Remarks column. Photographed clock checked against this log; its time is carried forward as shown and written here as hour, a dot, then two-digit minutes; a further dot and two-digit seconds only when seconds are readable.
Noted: 12.09
